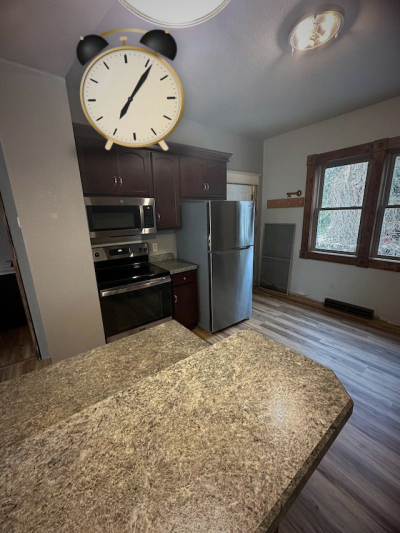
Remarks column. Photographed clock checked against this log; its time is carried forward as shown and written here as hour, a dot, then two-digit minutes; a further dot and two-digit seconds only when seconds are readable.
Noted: 7.06
